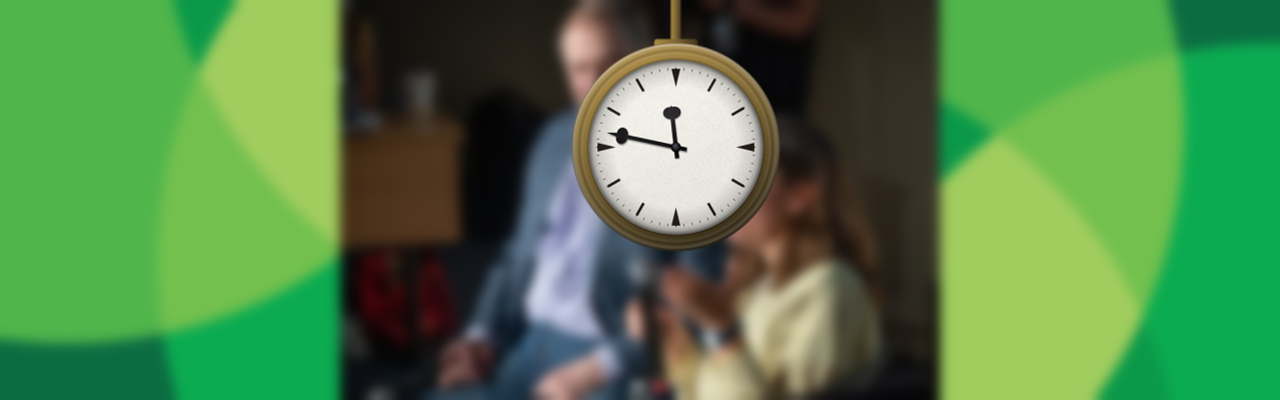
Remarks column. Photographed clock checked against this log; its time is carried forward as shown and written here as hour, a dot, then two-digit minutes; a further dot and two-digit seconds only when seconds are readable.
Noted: 11.47
